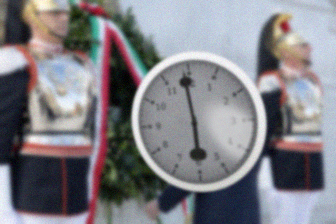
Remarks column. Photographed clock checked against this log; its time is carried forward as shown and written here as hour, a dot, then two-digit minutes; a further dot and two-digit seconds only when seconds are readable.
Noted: 5.59
